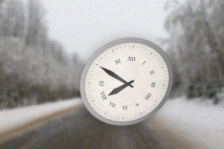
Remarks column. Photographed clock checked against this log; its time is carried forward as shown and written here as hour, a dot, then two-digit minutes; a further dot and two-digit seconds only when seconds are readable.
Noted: 7.50
